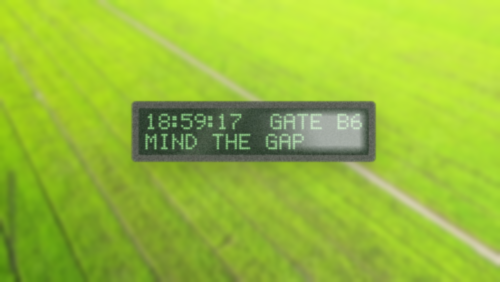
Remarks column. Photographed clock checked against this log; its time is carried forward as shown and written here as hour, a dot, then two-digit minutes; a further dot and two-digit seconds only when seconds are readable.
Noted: 18.59.17
